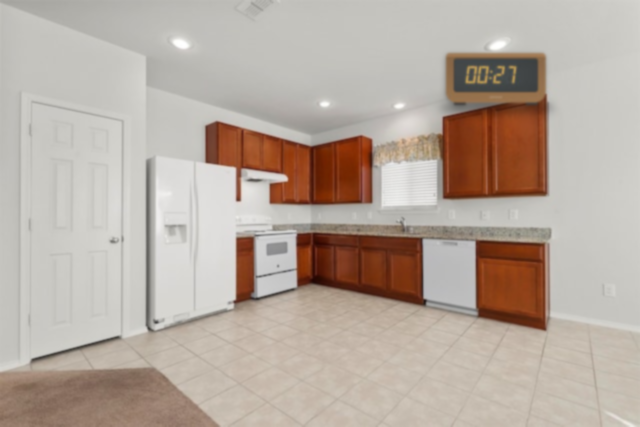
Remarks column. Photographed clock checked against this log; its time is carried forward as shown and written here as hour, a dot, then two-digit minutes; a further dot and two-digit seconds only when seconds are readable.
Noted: 0.27
